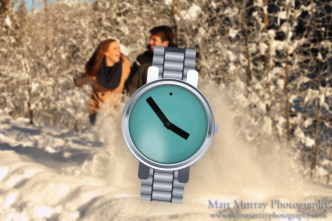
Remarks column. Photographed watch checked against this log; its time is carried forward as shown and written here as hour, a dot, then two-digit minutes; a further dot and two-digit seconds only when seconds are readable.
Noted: 3.53
